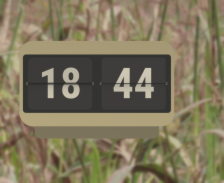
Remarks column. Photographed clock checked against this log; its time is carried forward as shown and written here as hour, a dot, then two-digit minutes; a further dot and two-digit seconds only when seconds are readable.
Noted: 18.44
